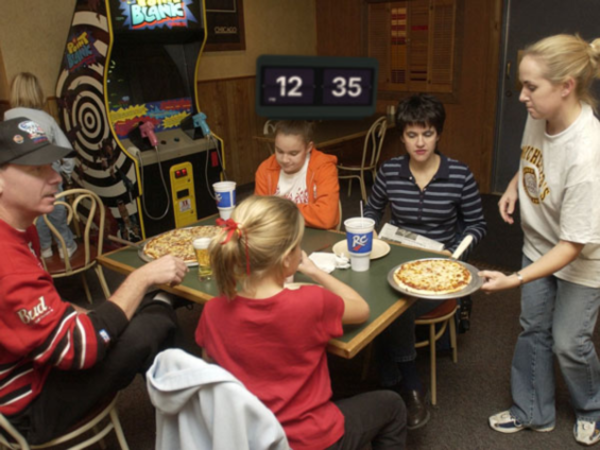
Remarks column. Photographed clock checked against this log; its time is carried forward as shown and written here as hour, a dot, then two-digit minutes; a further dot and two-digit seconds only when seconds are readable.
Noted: 12.35
